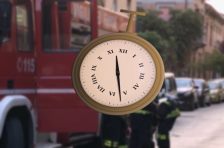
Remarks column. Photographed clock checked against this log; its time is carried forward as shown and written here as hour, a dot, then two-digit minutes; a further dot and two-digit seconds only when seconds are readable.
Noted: 11.27
